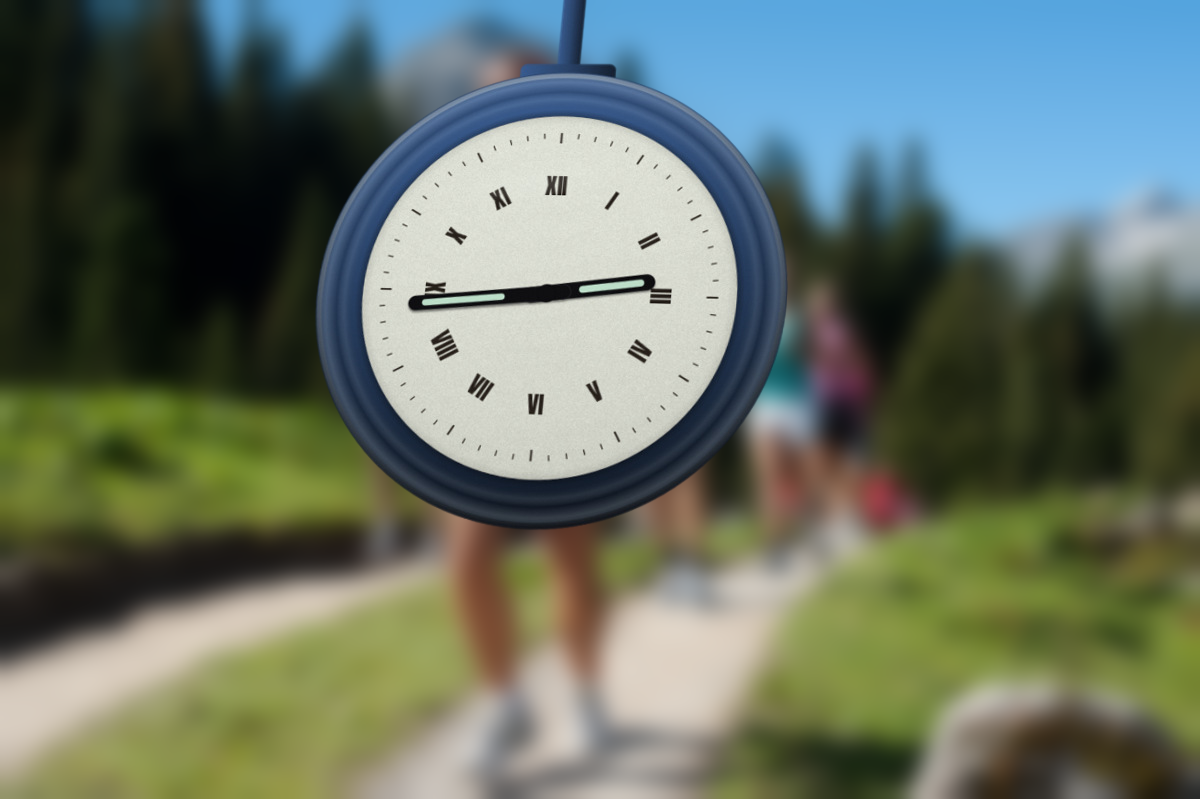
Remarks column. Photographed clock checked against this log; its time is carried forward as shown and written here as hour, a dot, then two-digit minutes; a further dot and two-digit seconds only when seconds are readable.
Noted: 2.44
